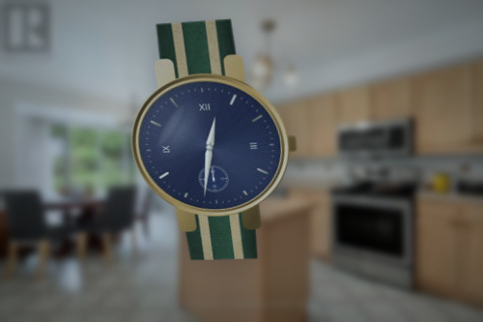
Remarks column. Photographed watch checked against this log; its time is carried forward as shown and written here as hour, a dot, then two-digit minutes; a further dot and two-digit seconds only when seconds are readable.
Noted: 12.32
